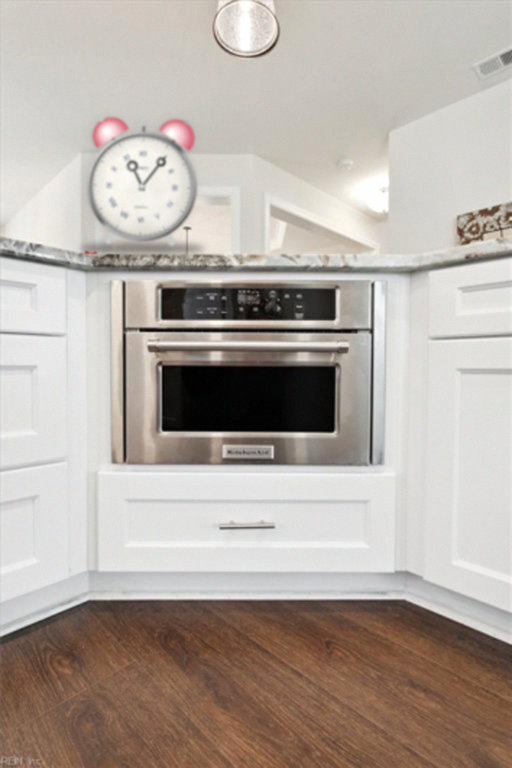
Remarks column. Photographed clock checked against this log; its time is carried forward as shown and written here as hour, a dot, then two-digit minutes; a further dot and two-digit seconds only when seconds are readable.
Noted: 11.06
